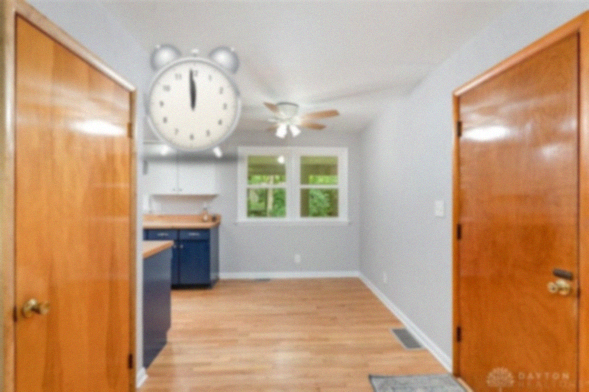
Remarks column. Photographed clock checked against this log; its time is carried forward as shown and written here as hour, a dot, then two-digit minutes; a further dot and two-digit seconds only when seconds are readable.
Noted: 11.59
